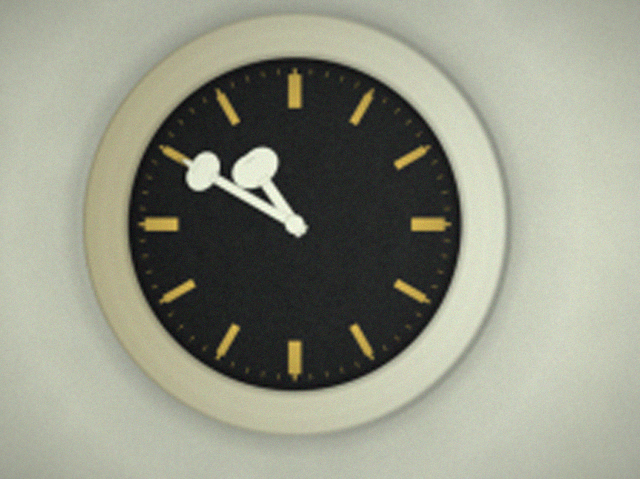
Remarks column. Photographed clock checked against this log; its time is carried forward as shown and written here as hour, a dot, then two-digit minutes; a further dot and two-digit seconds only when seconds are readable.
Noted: 10.50
